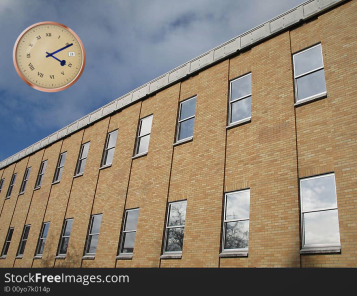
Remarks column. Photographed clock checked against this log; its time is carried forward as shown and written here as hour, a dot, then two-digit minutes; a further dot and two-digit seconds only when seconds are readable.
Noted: 4.11
